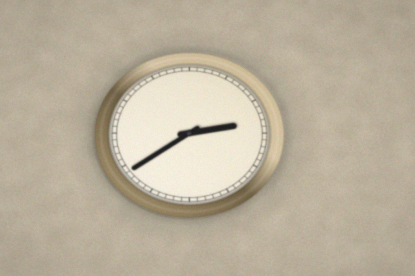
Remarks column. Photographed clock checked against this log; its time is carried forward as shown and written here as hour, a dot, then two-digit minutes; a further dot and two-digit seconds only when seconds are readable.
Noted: 2.39
